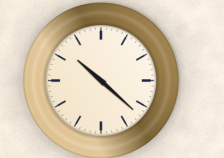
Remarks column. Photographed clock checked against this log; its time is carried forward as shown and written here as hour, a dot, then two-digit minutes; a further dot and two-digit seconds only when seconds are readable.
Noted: 10.22
